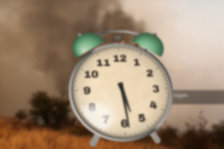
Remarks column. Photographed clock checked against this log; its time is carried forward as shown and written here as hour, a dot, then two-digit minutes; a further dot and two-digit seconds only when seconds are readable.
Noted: 5.29
